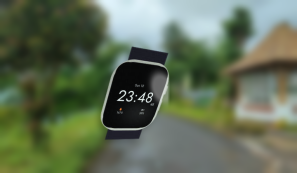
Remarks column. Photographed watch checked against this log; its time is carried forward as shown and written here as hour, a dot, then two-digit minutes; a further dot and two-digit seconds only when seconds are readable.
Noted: 23.48
